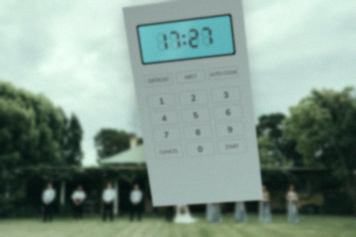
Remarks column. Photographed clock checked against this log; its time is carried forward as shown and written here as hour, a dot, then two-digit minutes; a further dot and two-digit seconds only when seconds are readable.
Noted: 17.27
